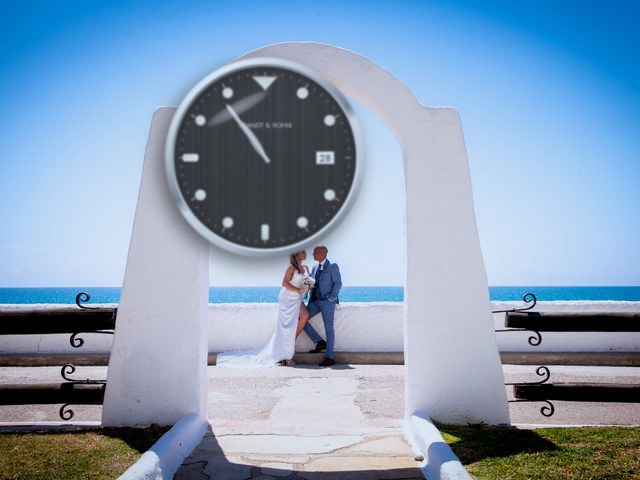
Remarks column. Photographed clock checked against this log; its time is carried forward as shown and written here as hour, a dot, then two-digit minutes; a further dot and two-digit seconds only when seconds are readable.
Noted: 10.54
